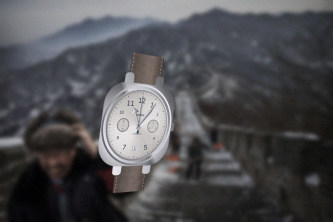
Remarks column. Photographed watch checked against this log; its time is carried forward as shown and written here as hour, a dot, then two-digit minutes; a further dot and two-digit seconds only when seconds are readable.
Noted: 11.06
